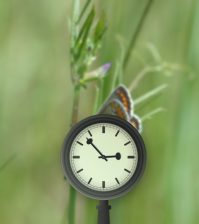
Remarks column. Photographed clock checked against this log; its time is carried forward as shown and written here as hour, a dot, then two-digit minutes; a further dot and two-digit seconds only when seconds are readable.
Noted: 2.53
